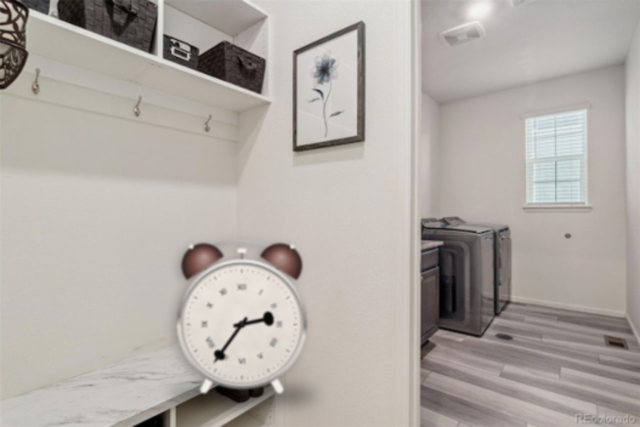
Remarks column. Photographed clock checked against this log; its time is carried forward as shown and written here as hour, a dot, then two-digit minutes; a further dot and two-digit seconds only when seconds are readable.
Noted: 2.36
